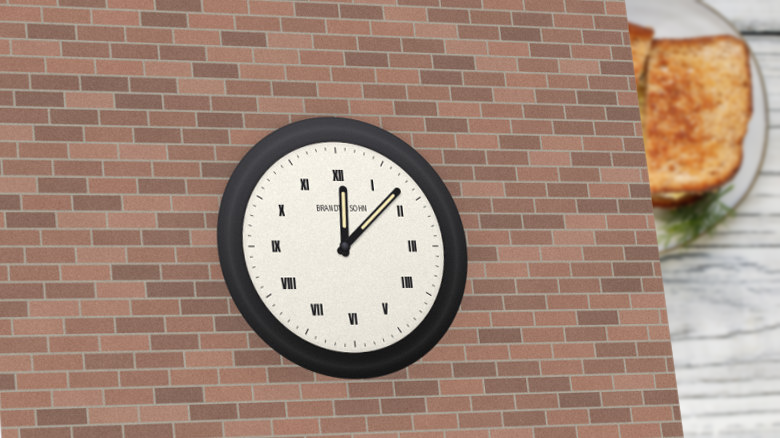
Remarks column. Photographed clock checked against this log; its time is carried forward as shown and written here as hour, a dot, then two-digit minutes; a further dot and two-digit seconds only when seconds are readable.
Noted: 12.08
